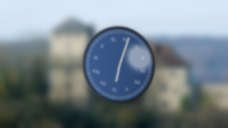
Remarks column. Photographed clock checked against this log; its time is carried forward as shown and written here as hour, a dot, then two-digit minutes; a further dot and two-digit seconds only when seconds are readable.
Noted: 6.01
